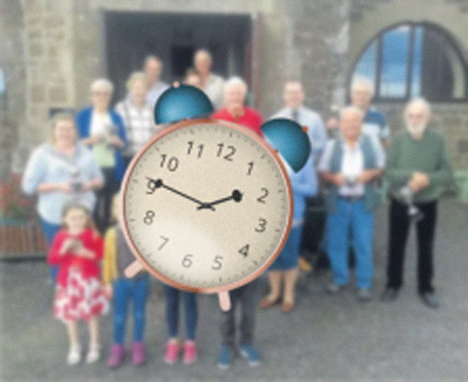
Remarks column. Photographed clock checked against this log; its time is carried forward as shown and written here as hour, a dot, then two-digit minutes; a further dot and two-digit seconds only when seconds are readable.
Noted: 1.46
